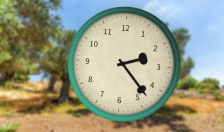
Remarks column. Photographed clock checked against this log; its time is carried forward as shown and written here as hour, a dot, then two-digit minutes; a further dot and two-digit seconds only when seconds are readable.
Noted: 2.23
